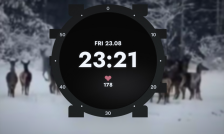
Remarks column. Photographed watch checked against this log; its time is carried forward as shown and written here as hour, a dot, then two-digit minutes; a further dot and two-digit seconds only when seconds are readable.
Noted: 23.21
